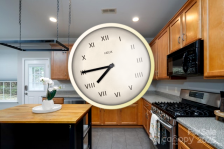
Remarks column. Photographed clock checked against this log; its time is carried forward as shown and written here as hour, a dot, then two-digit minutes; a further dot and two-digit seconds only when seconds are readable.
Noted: 7.45
